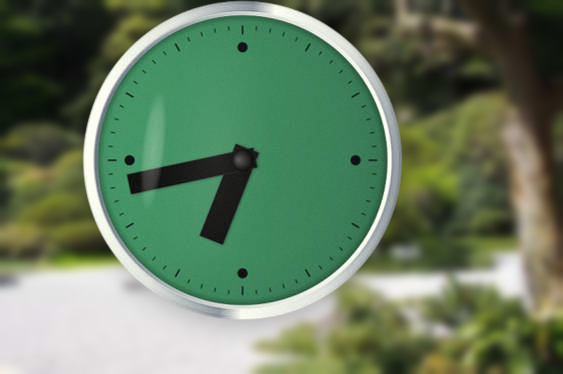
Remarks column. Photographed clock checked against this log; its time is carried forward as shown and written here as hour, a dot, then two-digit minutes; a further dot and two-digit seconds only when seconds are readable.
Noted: 6.43
